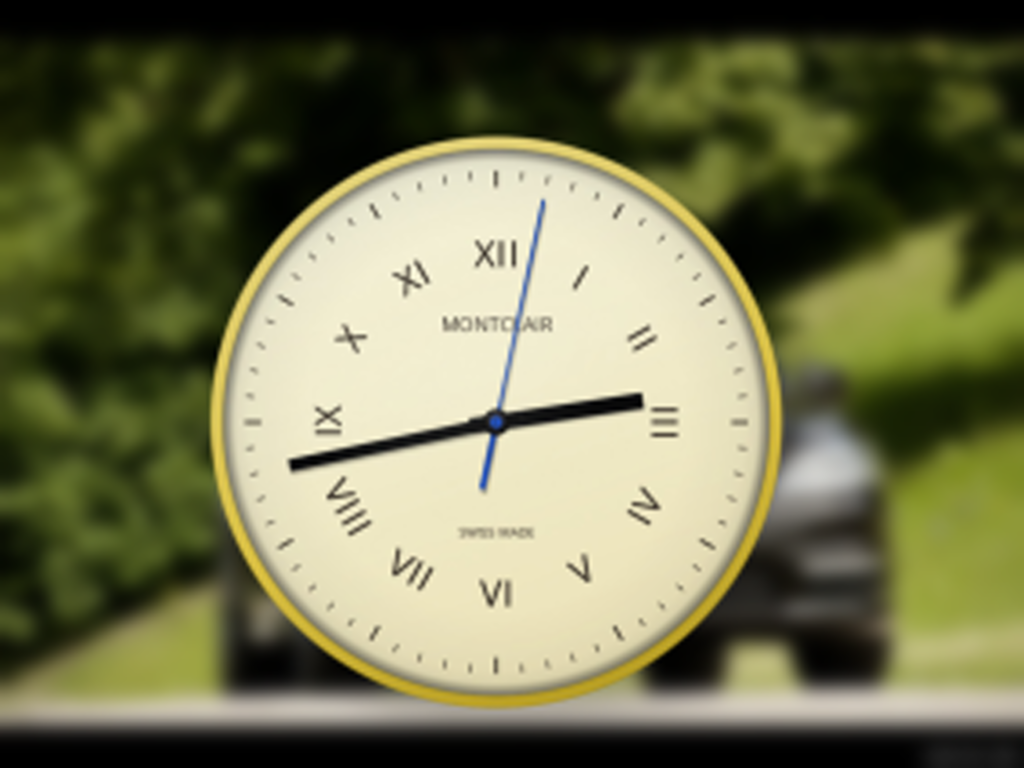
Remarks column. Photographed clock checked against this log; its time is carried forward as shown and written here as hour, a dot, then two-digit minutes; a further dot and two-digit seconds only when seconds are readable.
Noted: 2.43.02
